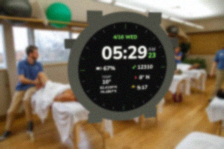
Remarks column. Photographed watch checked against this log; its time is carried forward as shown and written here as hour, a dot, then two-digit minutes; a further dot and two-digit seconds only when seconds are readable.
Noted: 5.29
